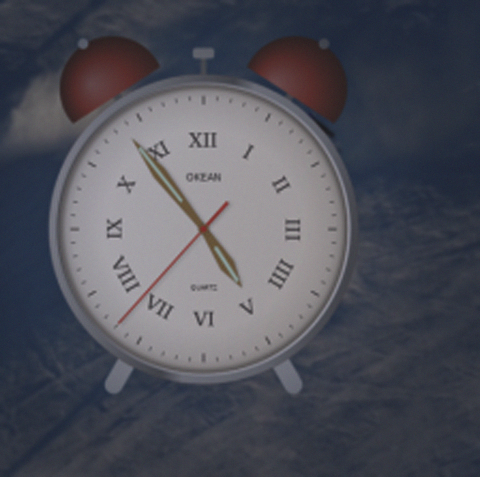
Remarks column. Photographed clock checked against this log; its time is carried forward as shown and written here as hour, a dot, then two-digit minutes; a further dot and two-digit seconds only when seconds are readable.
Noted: 4.53.37
